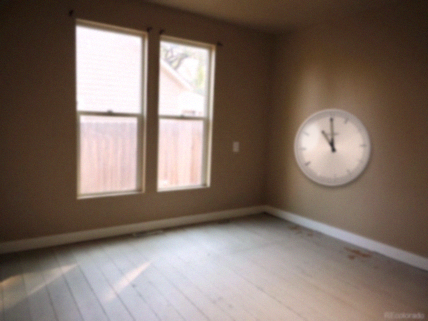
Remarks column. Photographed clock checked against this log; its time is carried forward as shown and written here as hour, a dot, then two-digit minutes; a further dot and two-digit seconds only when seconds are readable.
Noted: 11.00
